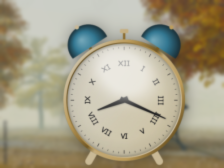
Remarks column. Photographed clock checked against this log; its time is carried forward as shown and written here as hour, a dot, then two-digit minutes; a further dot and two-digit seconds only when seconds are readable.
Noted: 8.19
